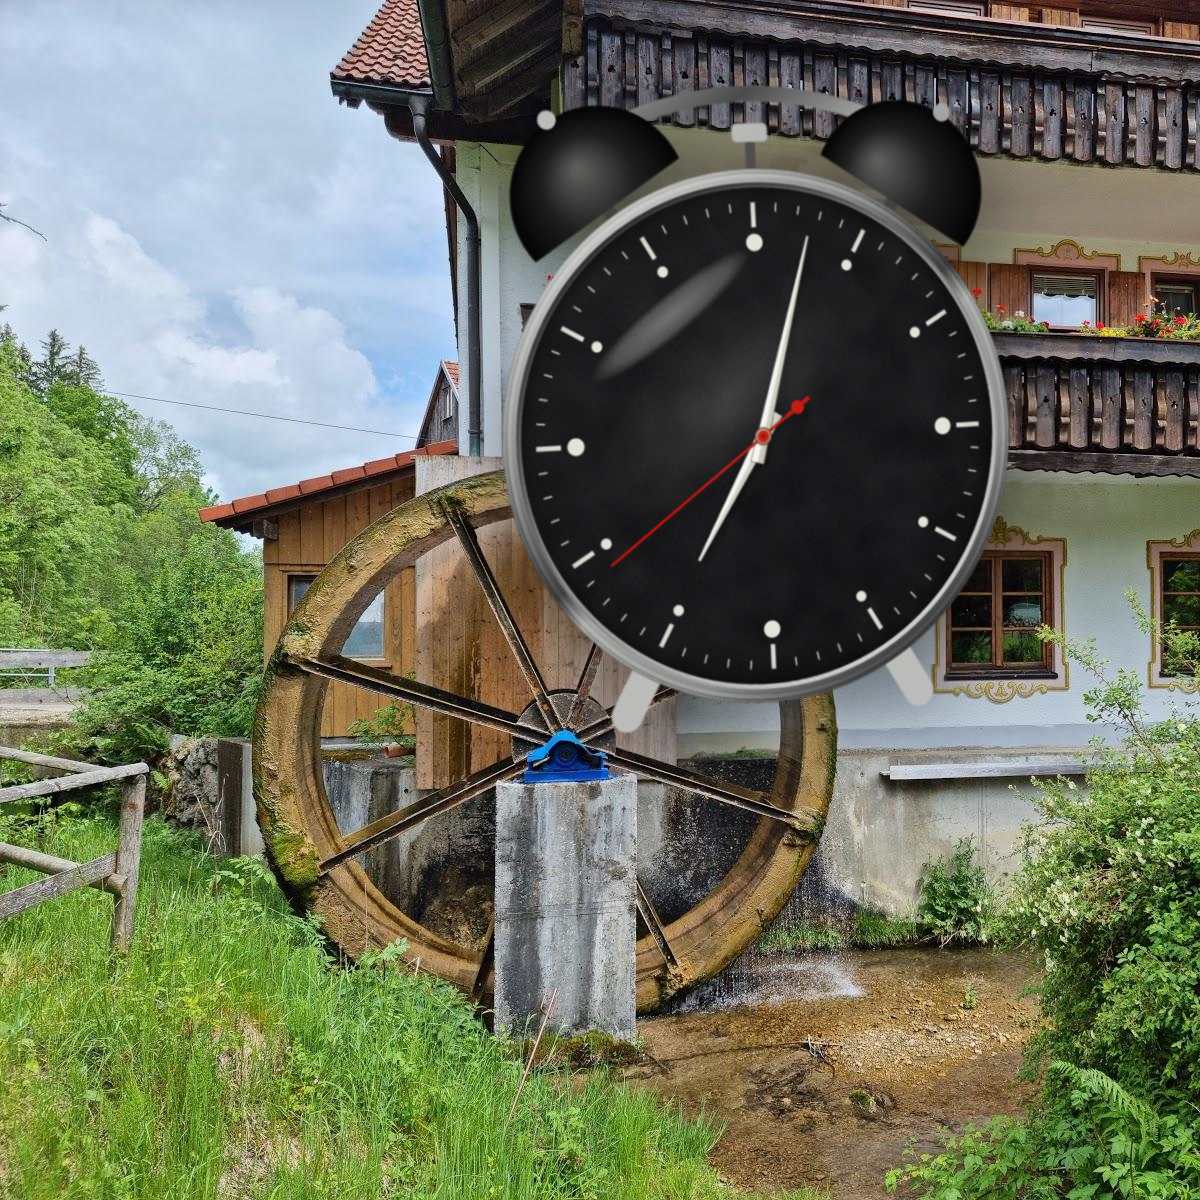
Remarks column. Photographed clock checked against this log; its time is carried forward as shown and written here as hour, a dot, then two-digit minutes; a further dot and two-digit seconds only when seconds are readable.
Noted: 7.02.39
